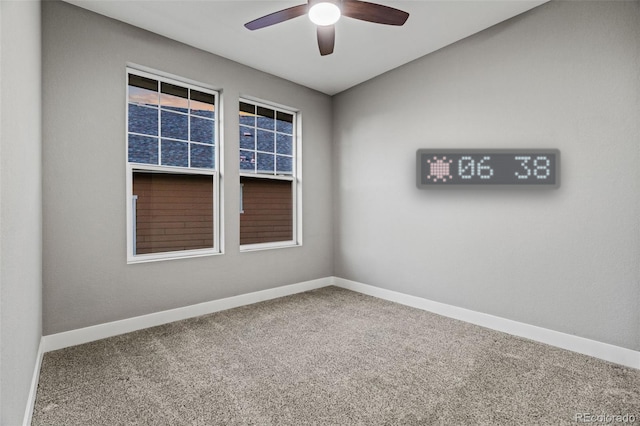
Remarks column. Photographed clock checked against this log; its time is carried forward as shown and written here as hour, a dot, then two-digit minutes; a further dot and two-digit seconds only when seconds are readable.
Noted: 6.38
